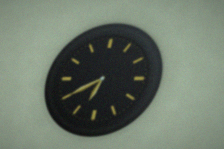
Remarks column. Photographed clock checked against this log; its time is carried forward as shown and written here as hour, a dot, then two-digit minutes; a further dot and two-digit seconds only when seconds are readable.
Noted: 6.40
